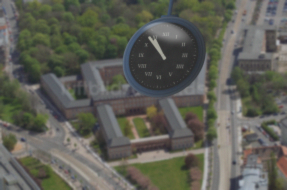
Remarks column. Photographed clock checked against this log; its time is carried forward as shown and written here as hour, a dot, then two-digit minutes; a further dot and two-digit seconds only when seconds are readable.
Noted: 10.53
